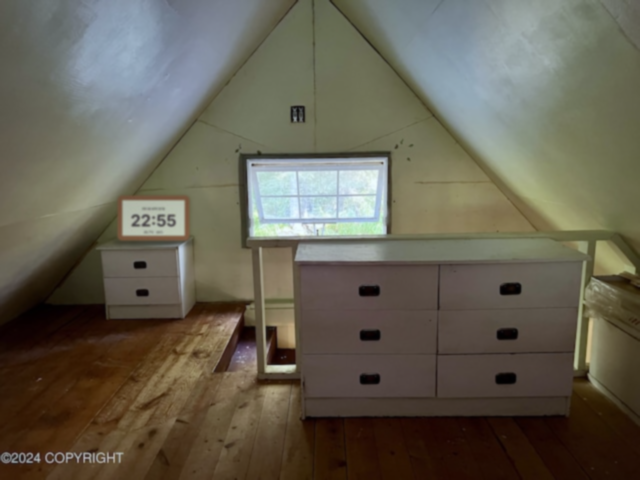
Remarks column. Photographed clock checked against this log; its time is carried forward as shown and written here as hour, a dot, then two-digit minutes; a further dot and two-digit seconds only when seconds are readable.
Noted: 22.55
